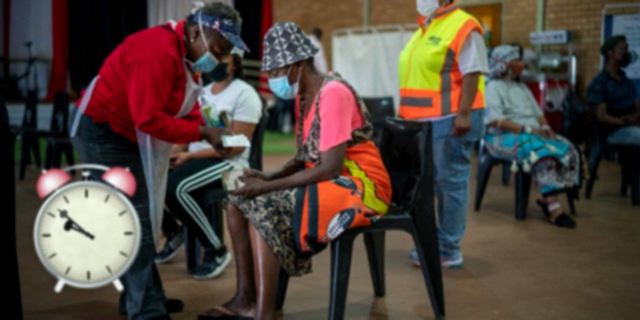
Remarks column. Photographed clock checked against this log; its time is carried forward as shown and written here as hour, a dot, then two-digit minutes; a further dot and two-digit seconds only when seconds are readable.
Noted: 9.52
